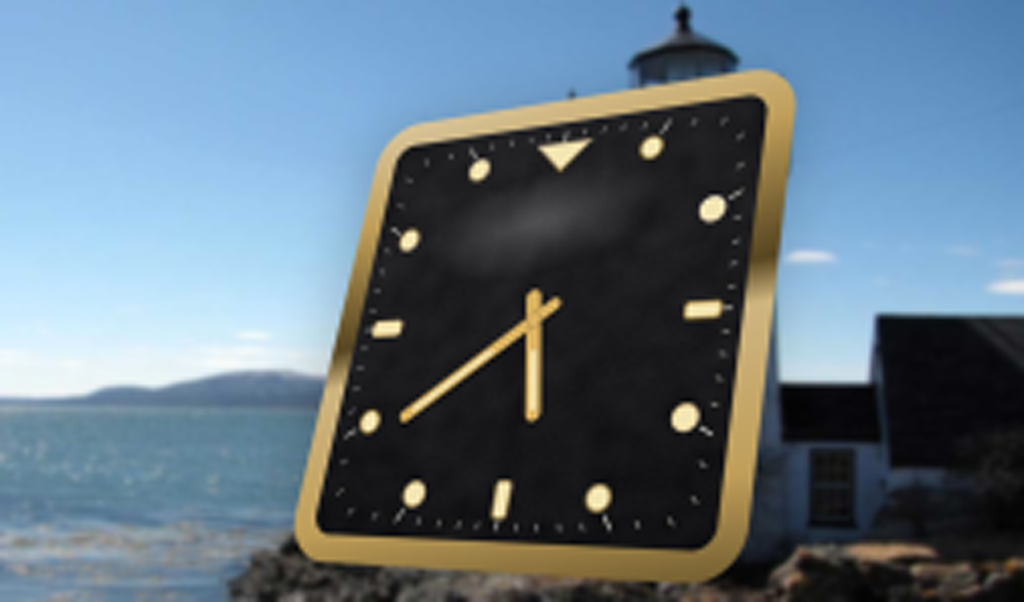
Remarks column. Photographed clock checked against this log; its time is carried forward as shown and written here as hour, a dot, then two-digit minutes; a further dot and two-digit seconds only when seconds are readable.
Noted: 5.39
